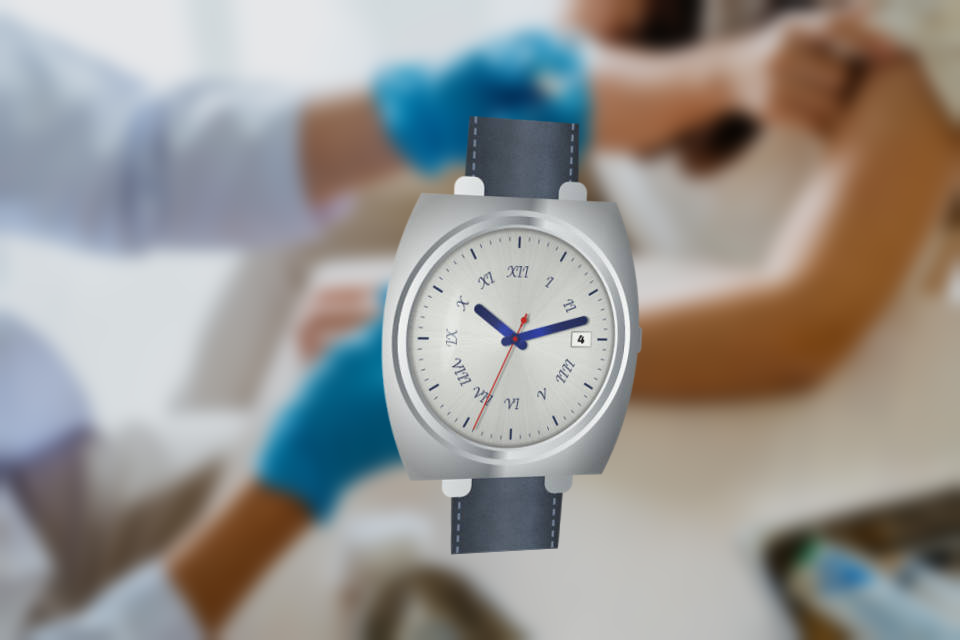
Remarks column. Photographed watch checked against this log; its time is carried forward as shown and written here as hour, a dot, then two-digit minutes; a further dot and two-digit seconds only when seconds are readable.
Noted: 10.12.34
